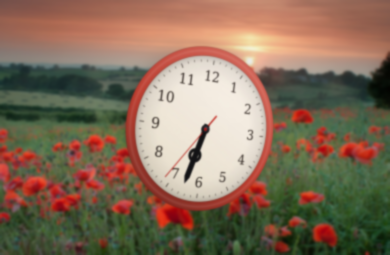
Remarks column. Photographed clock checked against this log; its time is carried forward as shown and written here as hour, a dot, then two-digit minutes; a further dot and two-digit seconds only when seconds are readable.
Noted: 6.32.36
